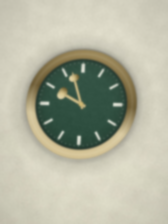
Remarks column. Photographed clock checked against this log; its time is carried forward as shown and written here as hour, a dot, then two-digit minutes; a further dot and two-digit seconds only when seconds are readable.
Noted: 9.57
